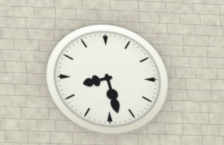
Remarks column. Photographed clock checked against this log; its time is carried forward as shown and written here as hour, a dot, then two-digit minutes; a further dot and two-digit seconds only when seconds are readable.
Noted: 8.28
